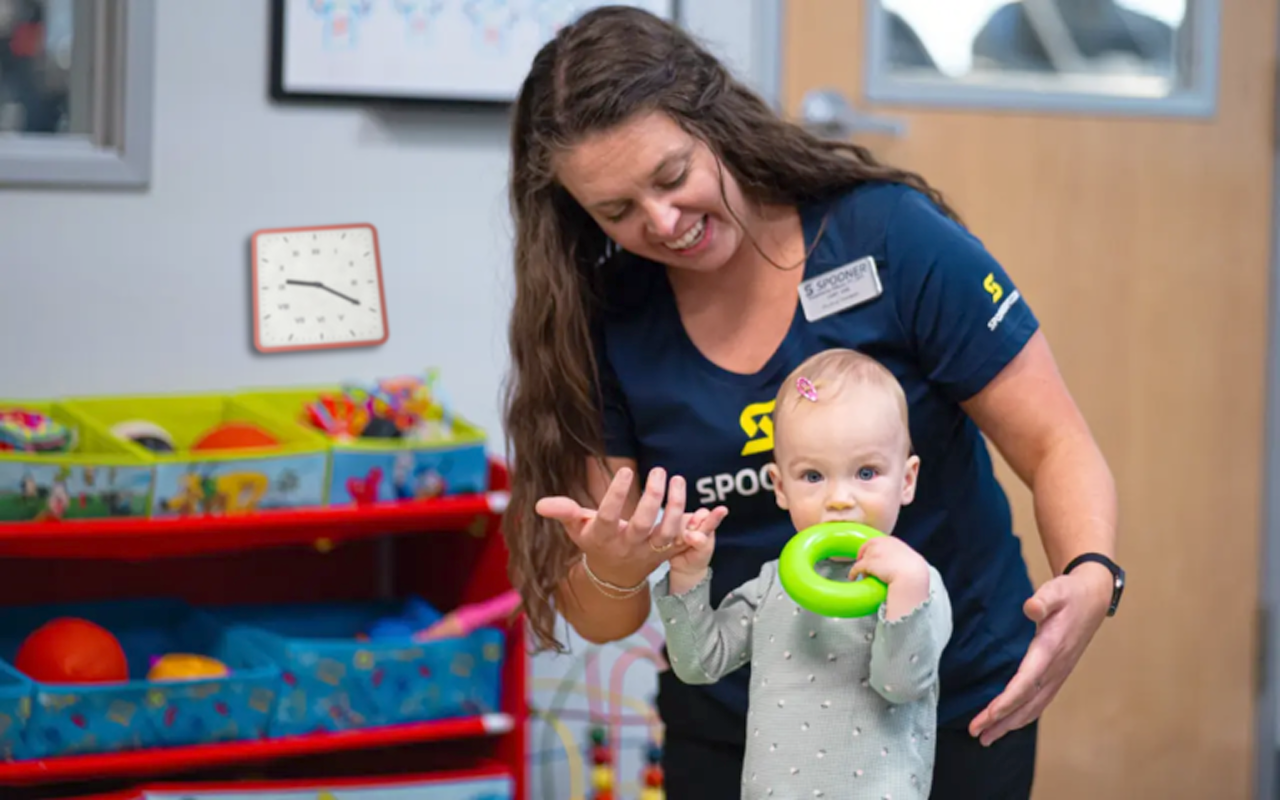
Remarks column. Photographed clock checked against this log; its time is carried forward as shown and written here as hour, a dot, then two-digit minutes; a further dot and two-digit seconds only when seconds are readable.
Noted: 9.20
